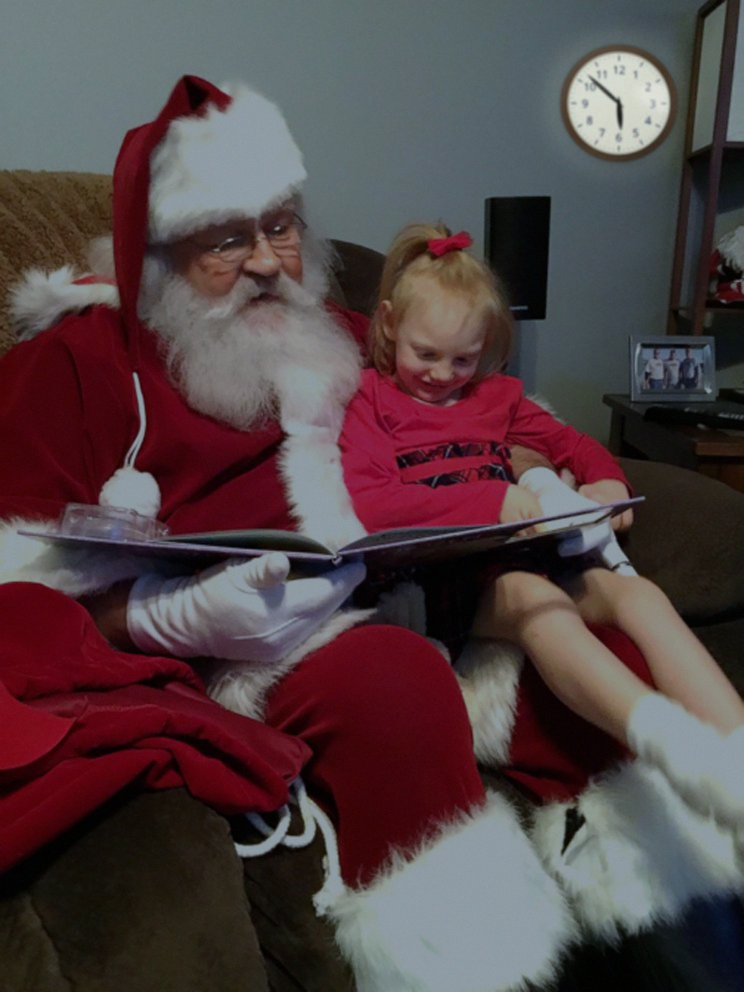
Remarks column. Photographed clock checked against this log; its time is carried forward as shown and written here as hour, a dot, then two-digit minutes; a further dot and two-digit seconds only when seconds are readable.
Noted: 5.52
